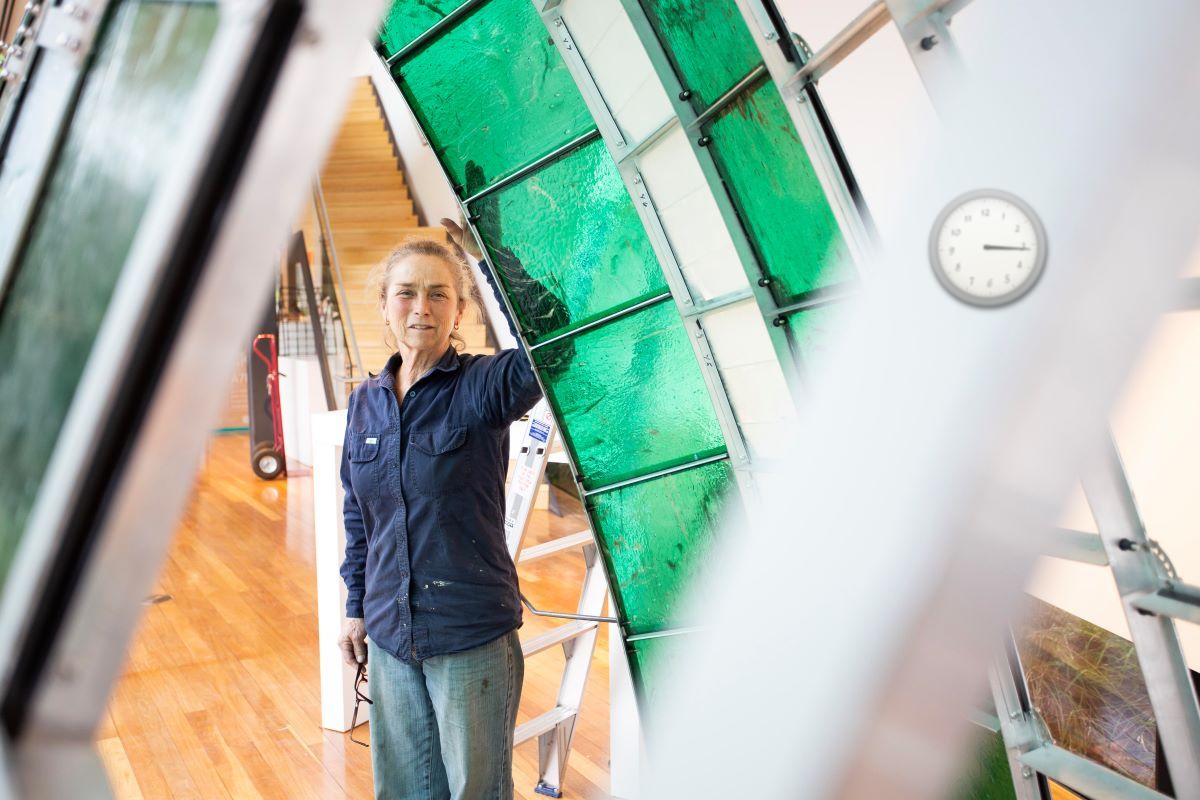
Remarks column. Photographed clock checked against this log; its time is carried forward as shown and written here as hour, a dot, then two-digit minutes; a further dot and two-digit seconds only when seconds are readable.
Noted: 3.16
